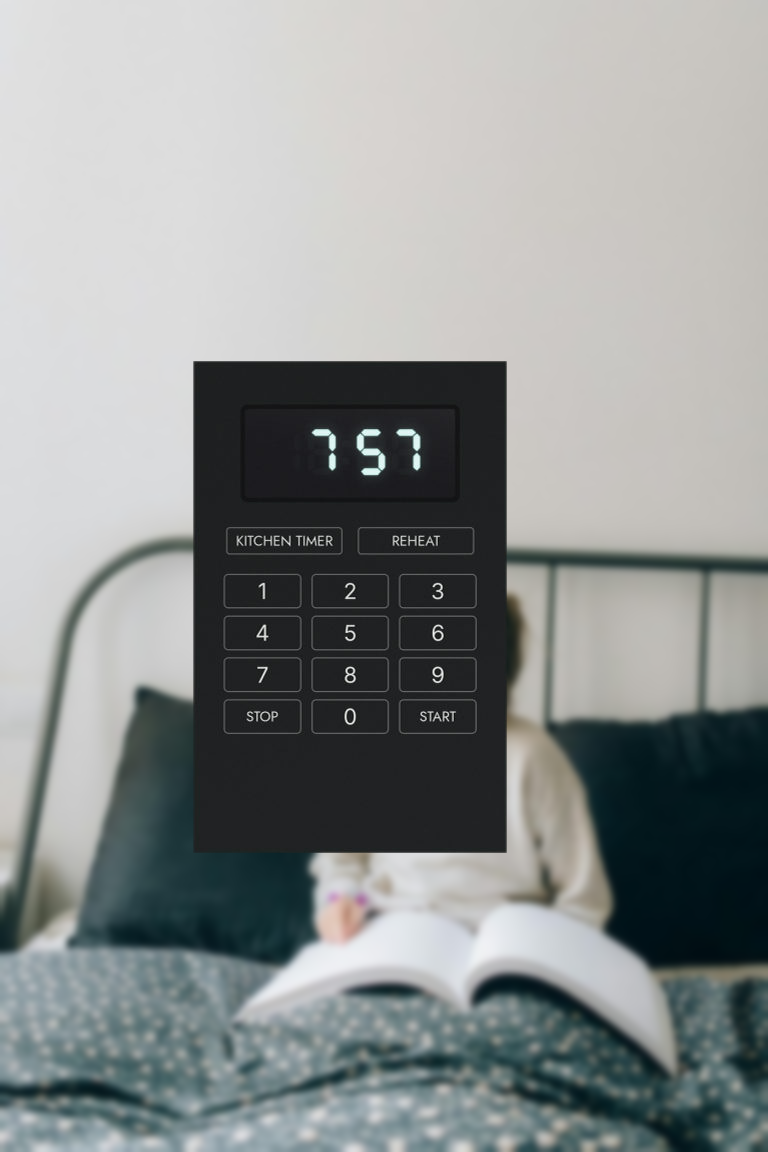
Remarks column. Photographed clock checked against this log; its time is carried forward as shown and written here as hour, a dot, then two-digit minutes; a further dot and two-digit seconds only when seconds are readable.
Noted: 7.57
